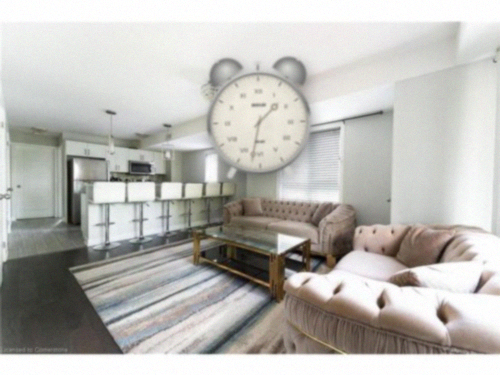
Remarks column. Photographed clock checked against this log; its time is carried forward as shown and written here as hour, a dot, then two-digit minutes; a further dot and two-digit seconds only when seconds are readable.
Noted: 1.32
